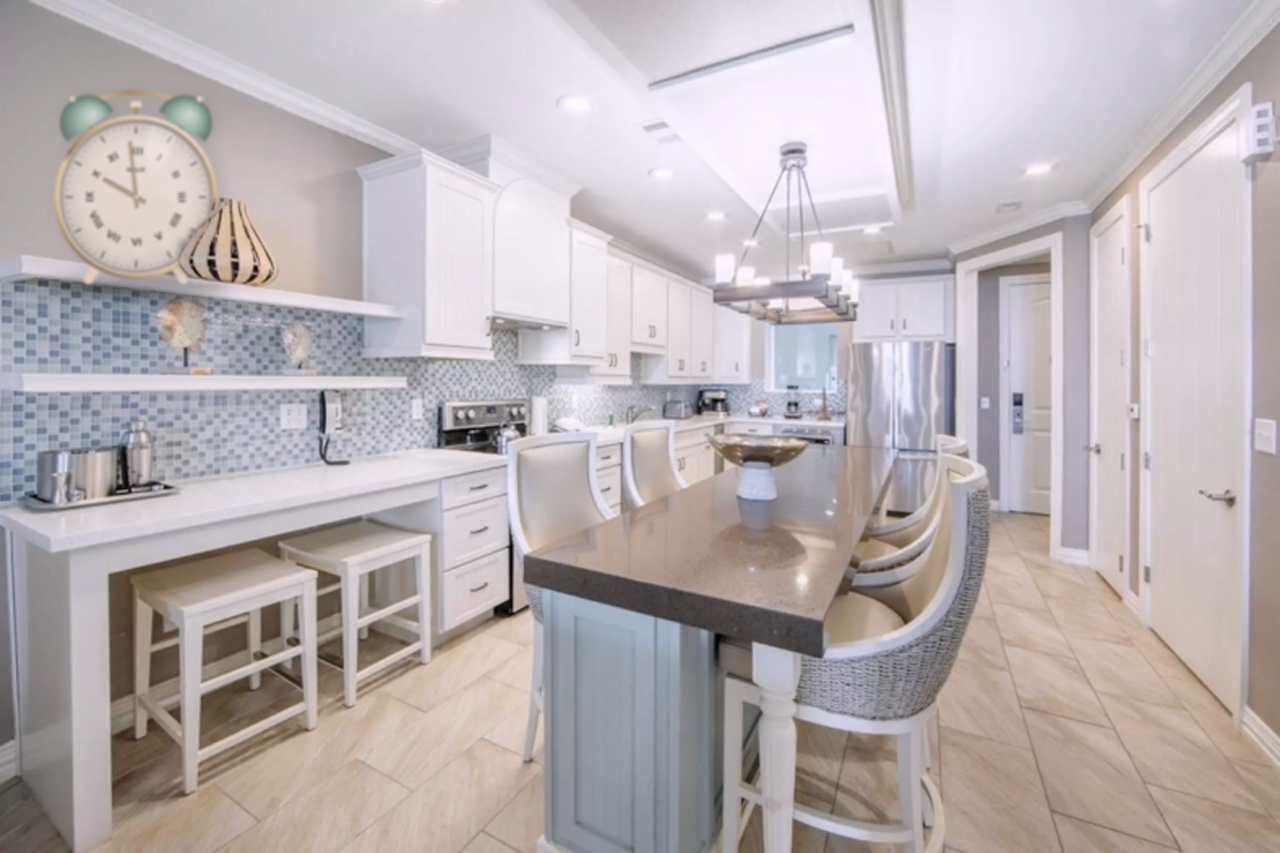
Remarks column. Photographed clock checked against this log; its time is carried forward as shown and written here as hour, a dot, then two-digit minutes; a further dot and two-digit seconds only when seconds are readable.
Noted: 9.59
